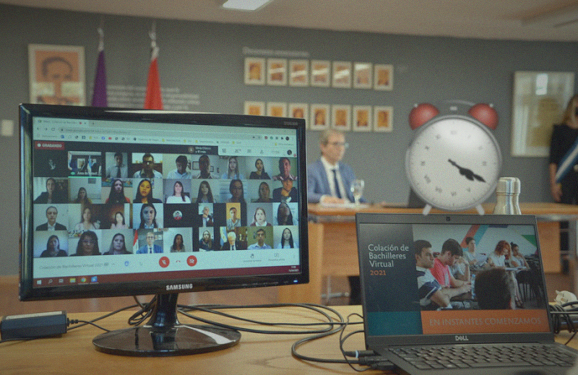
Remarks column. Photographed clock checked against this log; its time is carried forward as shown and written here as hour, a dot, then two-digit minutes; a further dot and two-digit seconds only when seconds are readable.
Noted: 4.20
